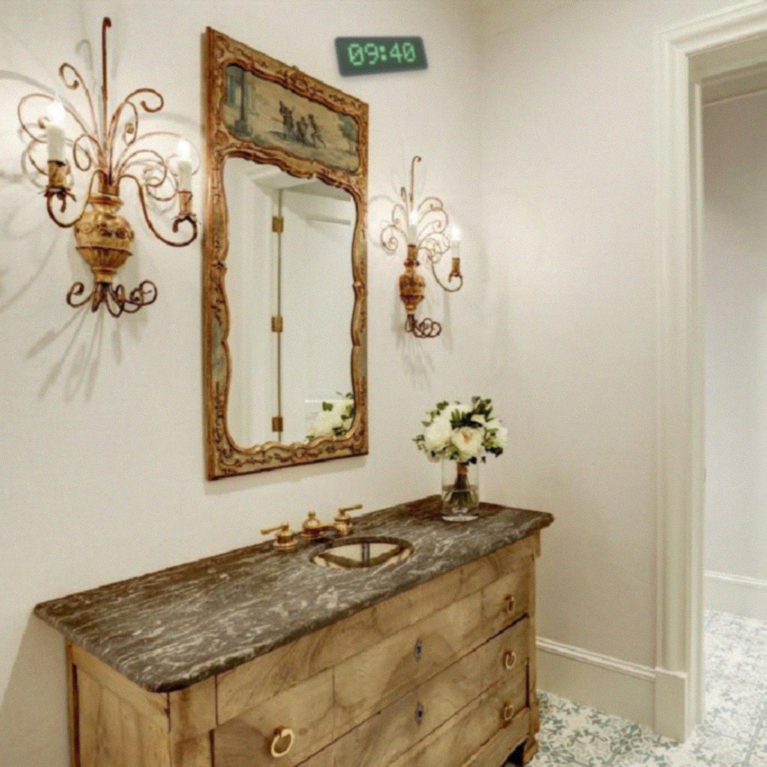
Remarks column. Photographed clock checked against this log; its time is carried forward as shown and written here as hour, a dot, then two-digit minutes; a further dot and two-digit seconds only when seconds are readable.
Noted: 9.40
